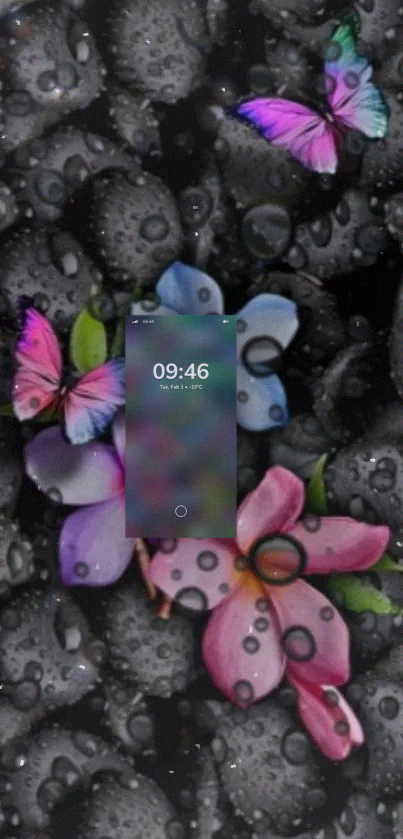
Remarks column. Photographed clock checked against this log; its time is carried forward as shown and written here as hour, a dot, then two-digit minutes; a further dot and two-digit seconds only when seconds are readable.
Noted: 9.46
